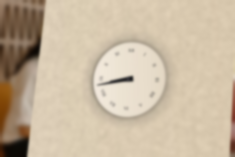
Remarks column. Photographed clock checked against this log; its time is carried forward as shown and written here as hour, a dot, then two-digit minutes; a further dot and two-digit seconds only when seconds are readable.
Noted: 8.43
